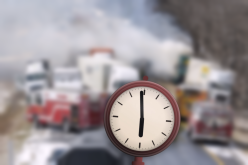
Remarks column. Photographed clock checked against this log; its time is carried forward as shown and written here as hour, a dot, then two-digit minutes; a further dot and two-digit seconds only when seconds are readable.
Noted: 5.59
